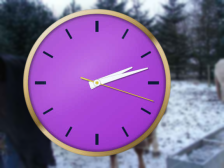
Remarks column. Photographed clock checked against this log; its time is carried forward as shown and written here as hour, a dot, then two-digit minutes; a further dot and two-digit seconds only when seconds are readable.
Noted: 2.12.18
